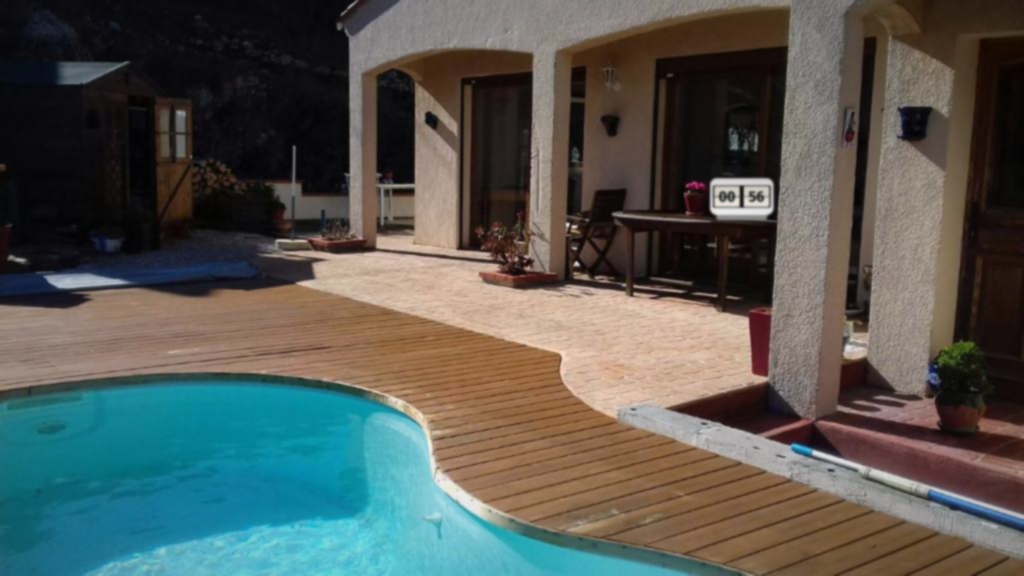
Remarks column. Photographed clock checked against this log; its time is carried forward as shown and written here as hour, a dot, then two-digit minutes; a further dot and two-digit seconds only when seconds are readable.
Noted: 0.56
